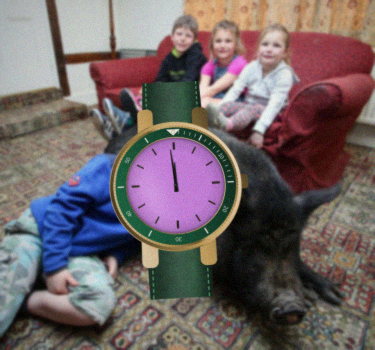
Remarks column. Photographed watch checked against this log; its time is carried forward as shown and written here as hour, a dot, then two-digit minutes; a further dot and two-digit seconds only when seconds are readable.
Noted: 11.59
